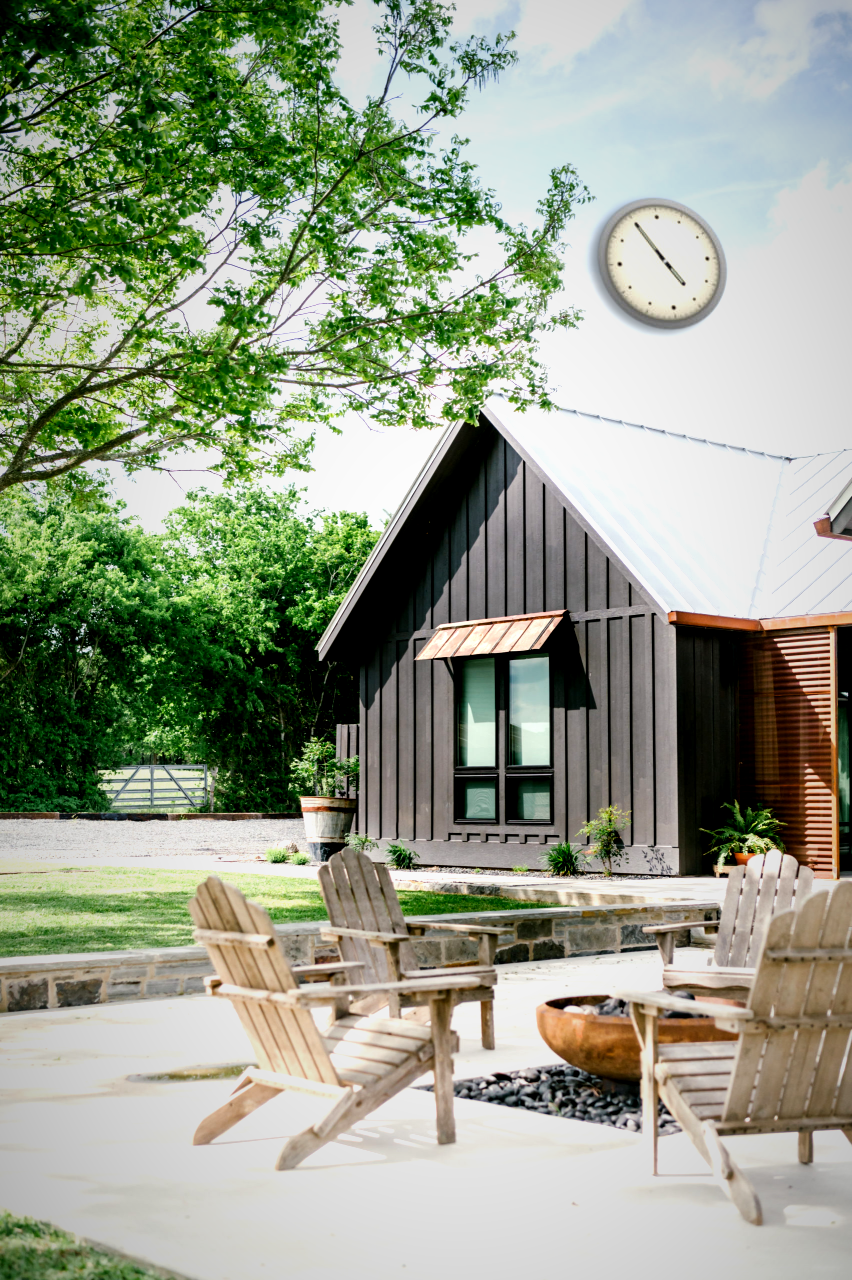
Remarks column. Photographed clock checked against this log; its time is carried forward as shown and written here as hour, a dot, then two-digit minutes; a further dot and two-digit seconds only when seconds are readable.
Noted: 4.55
